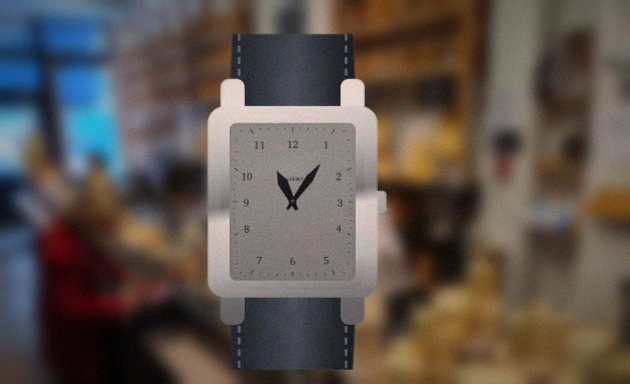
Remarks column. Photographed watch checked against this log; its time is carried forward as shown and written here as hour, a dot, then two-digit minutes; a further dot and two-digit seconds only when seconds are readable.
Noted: 11.06
